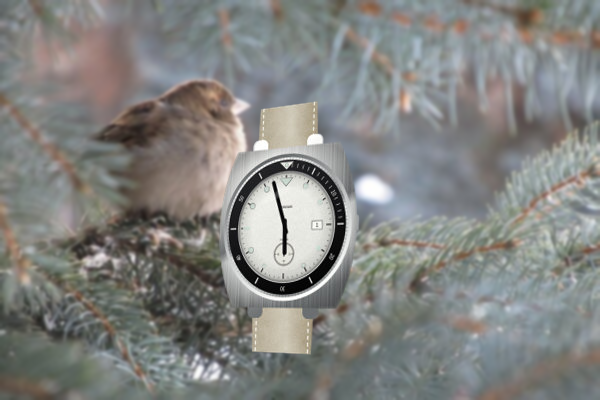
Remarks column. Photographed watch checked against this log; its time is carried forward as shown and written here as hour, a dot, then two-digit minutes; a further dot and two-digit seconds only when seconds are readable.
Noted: 5.57
